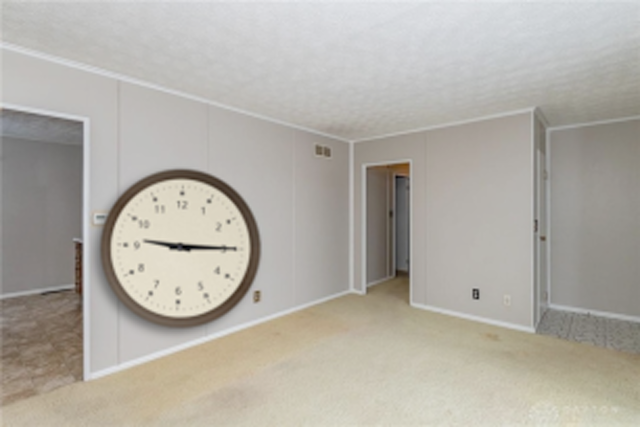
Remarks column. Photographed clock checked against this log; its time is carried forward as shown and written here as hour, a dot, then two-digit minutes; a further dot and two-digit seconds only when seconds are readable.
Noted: 9.15
